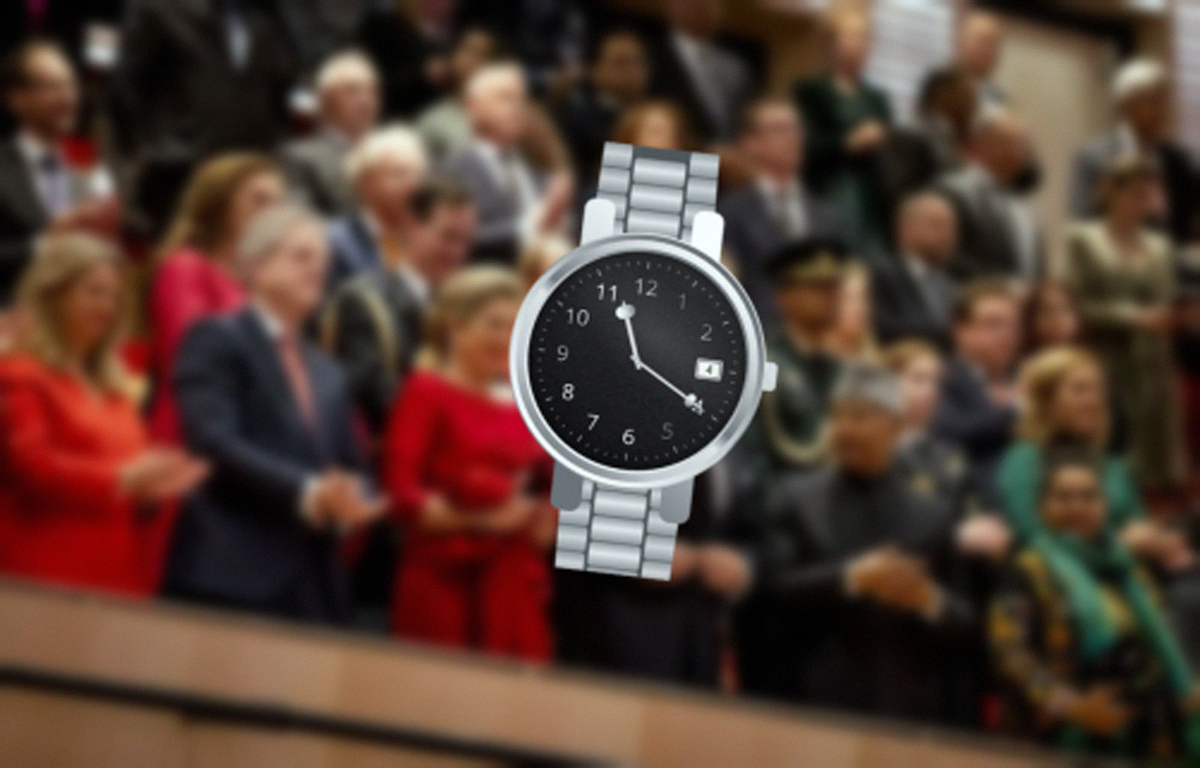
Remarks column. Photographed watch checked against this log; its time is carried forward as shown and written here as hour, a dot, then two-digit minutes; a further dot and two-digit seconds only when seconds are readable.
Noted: 11.20
